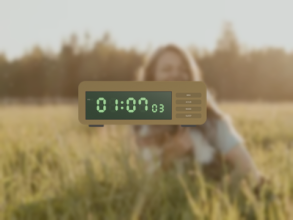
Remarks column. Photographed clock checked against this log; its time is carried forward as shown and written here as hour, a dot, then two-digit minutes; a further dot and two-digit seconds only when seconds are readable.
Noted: 1.07.03
